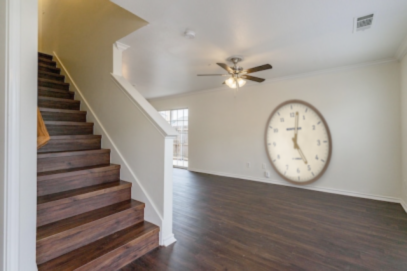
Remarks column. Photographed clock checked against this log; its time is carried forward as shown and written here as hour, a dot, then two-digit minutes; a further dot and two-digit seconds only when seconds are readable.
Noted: 5.02
